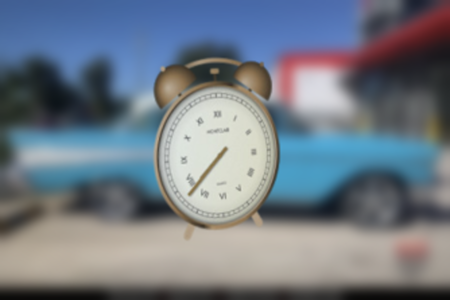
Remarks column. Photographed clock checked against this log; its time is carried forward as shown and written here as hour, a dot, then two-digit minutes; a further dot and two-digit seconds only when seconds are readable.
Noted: 7.38
